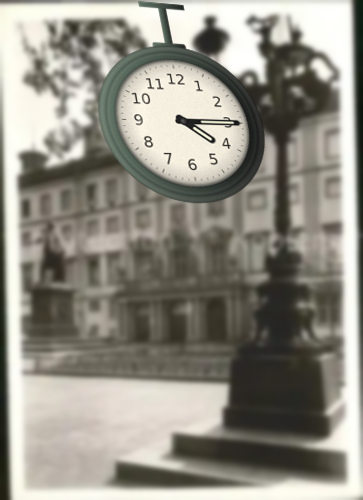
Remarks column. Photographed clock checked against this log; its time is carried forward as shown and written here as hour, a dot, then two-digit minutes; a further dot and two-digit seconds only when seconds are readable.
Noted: 4.15
